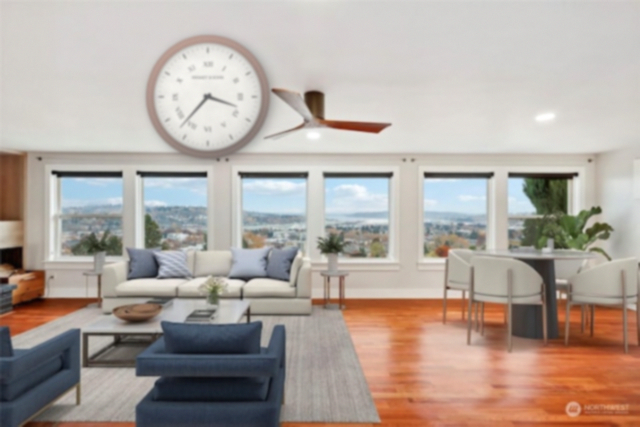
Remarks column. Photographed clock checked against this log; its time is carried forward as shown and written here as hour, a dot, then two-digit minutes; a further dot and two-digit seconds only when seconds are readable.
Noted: 3.37
